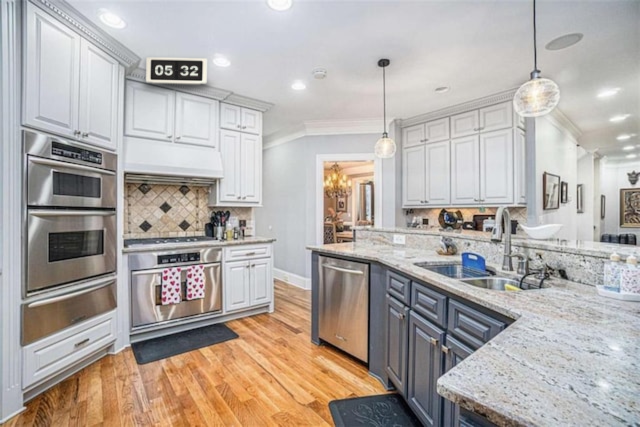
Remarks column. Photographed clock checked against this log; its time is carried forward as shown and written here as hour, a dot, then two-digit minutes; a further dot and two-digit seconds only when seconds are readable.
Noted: 5.32
